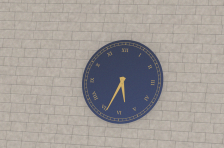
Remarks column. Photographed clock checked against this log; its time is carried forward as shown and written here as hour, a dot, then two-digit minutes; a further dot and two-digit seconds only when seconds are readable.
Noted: 5.34
